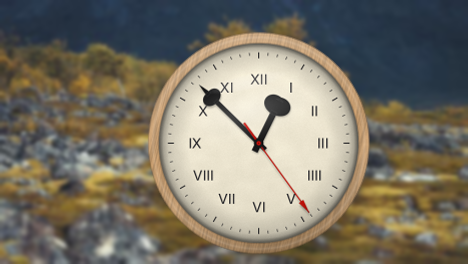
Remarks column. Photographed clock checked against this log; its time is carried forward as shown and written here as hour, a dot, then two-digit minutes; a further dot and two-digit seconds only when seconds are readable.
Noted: 12.52.24
